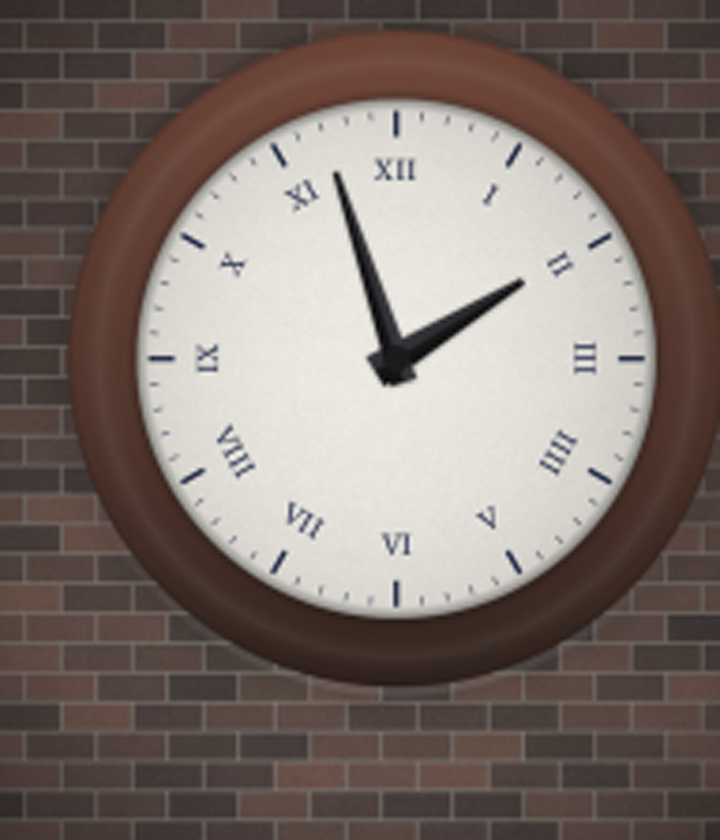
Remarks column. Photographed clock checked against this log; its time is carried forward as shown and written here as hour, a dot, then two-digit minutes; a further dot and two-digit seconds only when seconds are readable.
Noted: 1.57
